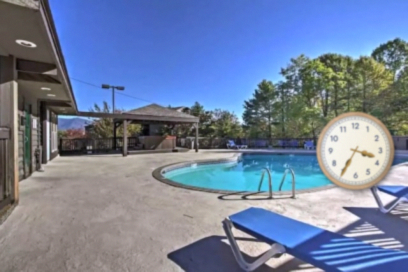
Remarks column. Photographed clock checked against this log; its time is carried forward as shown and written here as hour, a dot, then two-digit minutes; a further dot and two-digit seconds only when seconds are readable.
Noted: 3.35
